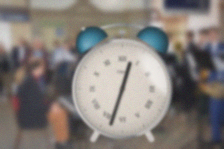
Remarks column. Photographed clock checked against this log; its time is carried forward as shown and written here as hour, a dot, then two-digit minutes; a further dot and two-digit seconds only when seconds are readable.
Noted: 12.33
